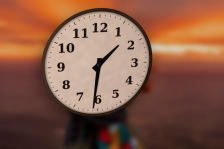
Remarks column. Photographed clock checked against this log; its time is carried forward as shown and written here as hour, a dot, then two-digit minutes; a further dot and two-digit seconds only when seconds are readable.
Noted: 1.31
